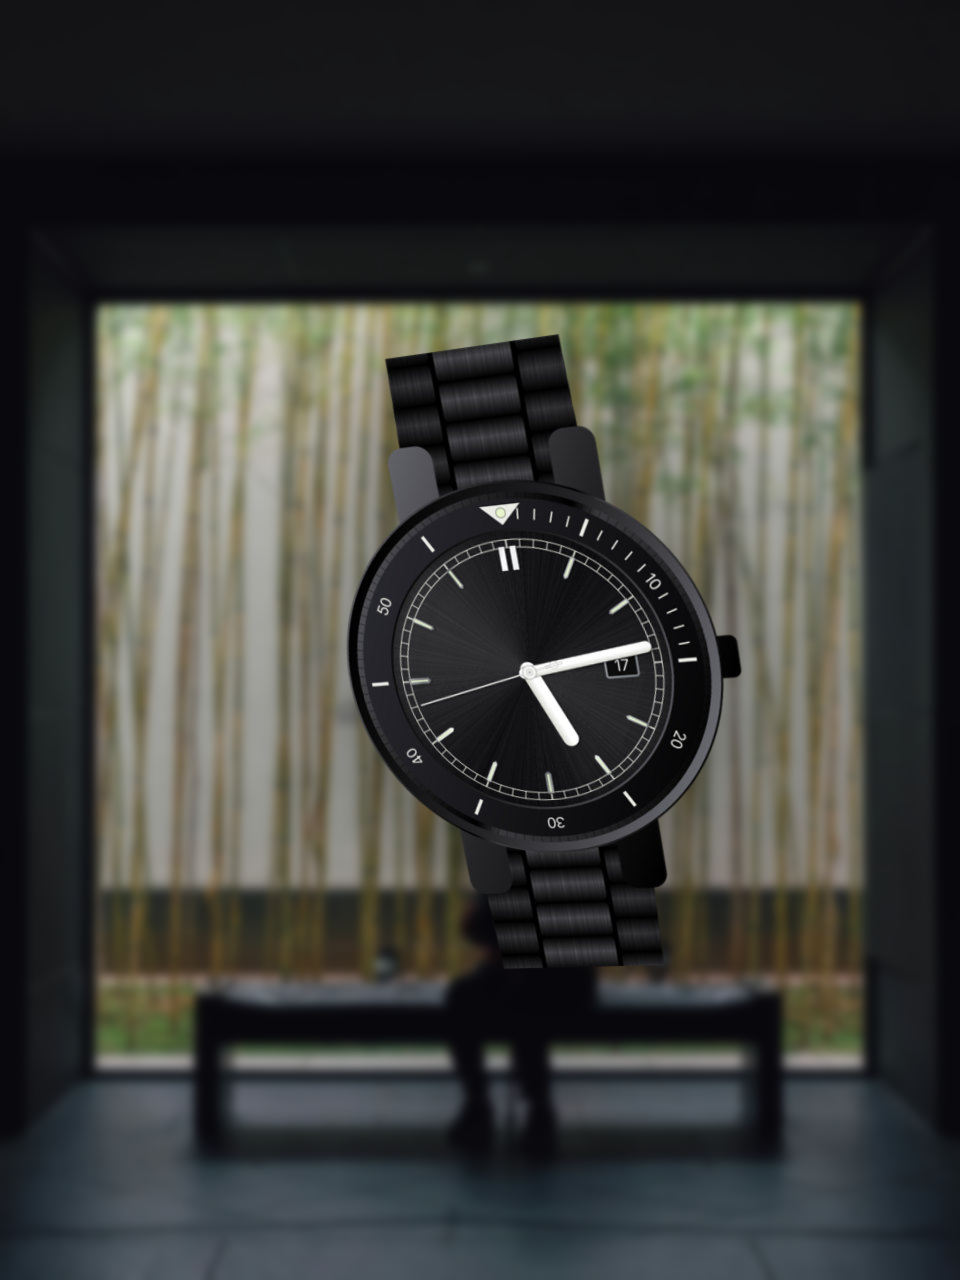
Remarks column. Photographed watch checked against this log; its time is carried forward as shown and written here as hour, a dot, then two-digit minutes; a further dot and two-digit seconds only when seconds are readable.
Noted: 5.13.43
